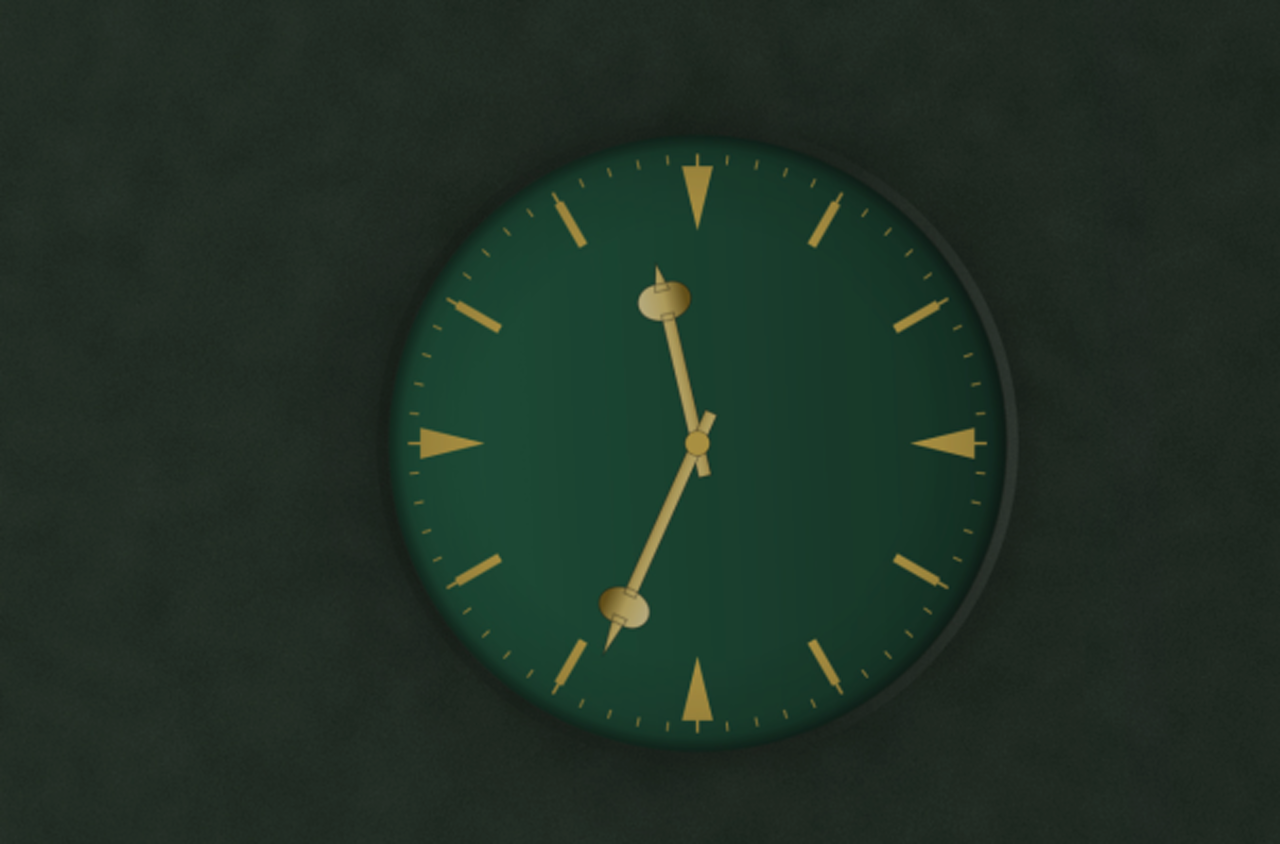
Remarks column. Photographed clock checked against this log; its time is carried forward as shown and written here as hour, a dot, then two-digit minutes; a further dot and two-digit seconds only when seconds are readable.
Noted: 11.34
